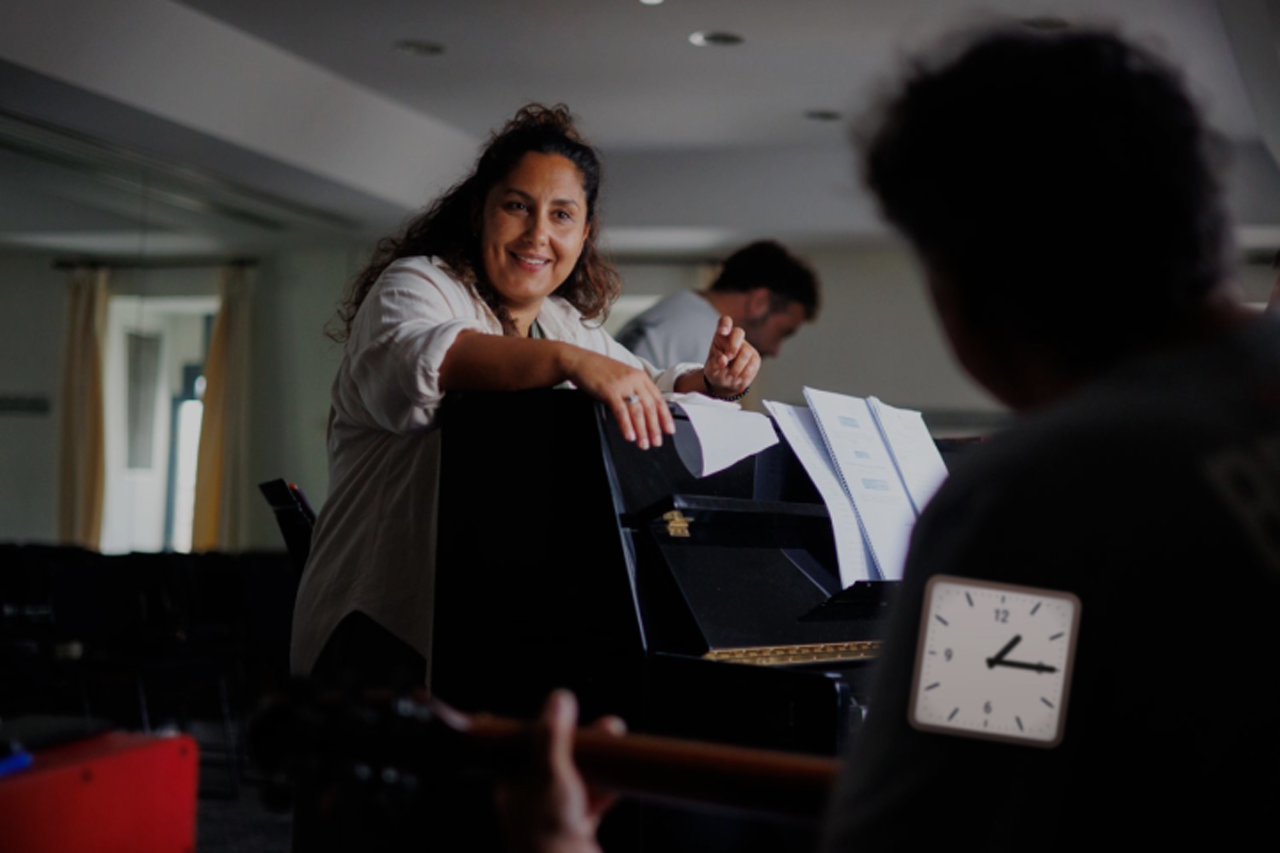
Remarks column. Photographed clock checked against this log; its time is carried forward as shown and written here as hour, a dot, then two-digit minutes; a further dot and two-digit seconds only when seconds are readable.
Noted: 1.15
